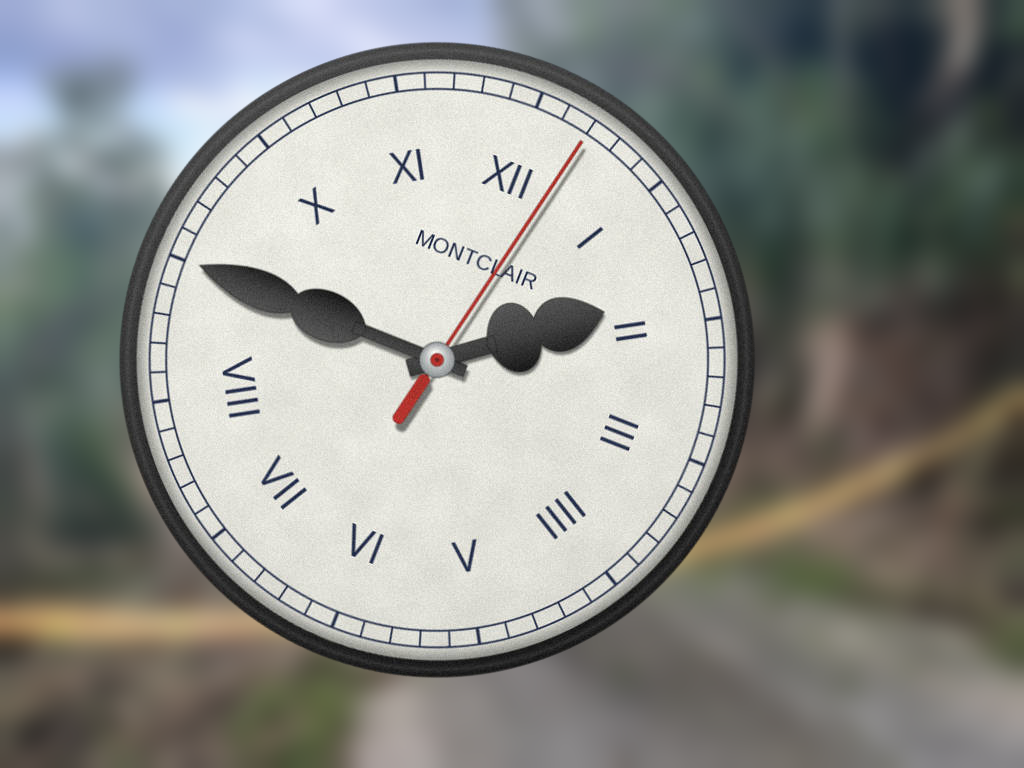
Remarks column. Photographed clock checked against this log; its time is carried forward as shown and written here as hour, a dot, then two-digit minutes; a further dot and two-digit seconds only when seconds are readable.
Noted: 1.45.02
